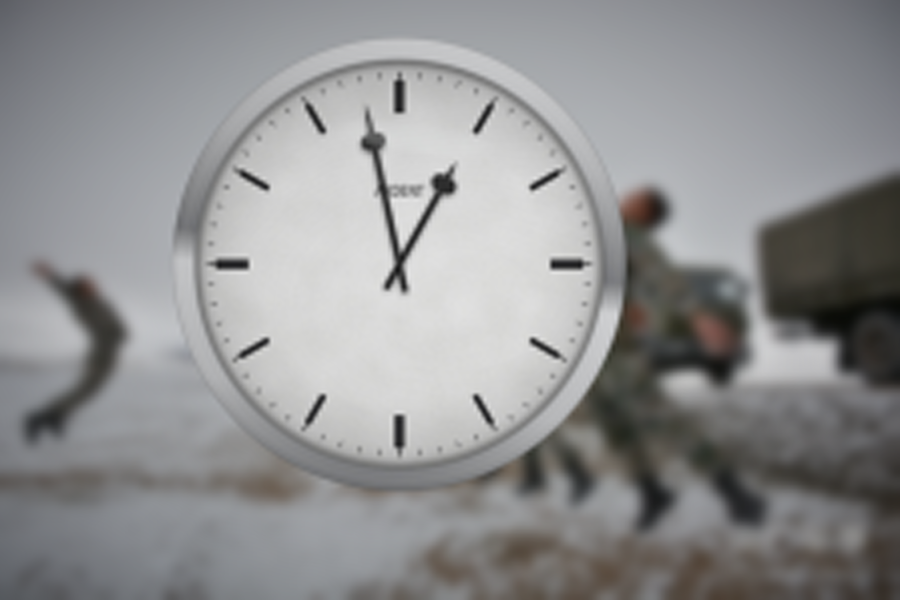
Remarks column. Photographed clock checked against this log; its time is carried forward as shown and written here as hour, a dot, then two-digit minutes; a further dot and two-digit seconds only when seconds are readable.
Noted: 12.58
